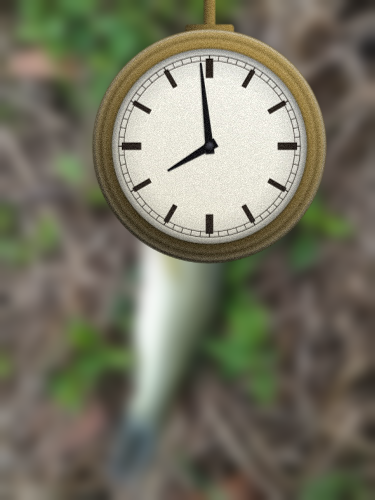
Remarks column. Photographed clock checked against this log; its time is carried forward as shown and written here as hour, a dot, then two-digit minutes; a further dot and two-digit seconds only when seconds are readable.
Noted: 7.59
